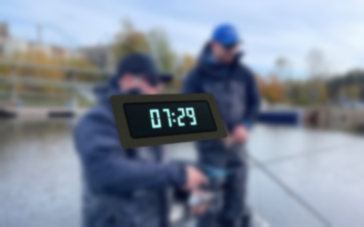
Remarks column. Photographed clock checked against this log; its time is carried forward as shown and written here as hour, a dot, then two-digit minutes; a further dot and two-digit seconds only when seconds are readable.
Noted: 7.29
